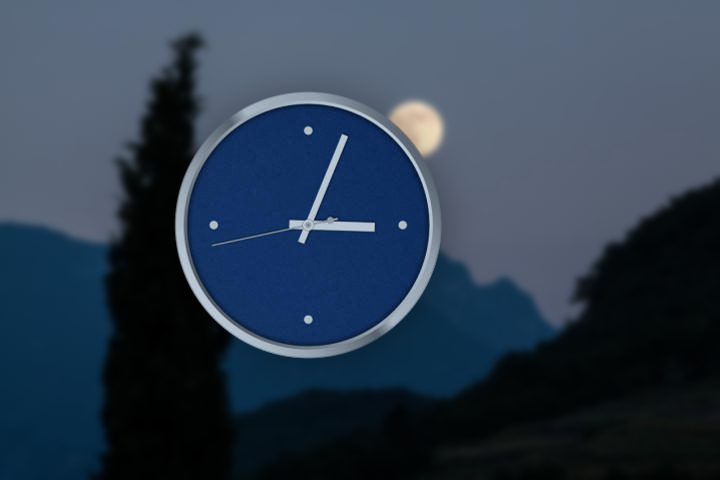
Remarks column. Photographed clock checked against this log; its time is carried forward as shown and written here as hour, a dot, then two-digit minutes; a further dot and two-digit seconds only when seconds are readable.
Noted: 3.03.43
